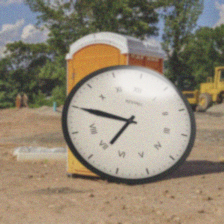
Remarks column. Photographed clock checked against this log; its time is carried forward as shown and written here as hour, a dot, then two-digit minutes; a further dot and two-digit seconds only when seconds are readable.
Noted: 6.45
